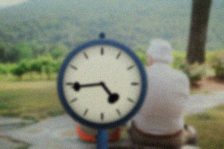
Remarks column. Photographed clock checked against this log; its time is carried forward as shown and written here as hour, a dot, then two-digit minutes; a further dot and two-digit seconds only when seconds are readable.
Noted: 4.44
